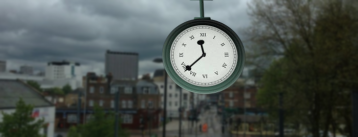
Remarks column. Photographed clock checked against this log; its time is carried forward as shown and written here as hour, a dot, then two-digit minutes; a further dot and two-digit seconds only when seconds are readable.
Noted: 11.38
